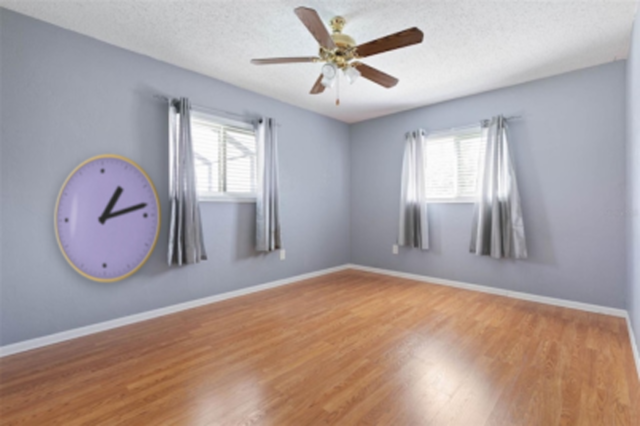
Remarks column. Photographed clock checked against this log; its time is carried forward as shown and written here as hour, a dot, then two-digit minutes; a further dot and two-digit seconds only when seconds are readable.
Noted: 1.13
